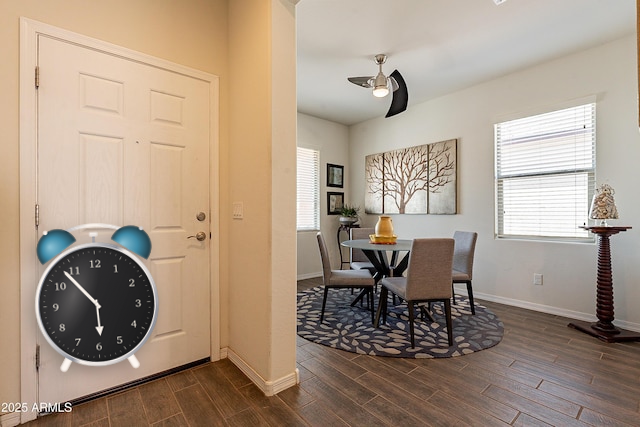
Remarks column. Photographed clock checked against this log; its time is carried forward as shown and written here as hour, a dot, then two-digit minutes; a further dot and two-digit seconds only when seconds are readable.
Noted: 5.53
